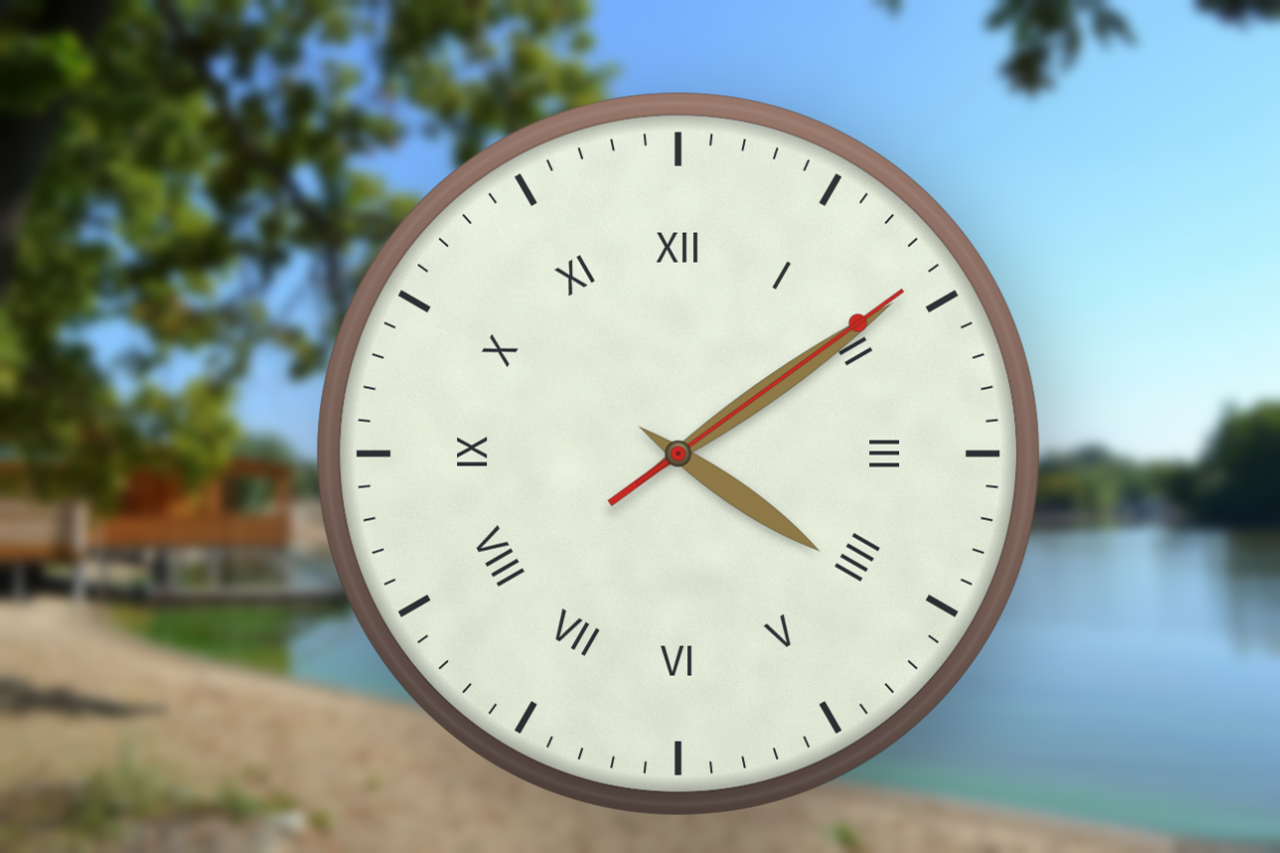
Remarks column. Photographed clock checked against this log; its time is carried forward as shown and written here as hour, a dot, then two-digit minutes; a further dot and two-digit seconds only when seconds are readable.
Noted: 4.09.09
